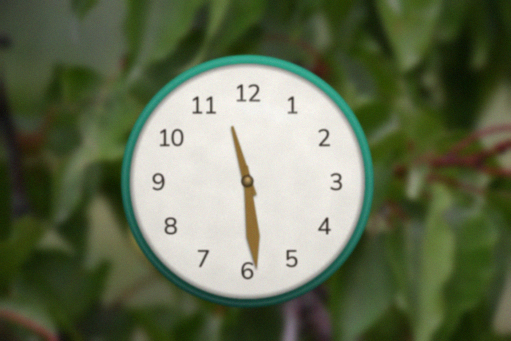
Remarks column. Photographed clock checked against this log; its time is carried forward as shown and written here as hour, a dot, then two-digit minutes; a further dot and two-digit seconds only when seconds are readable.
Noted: 11.29
